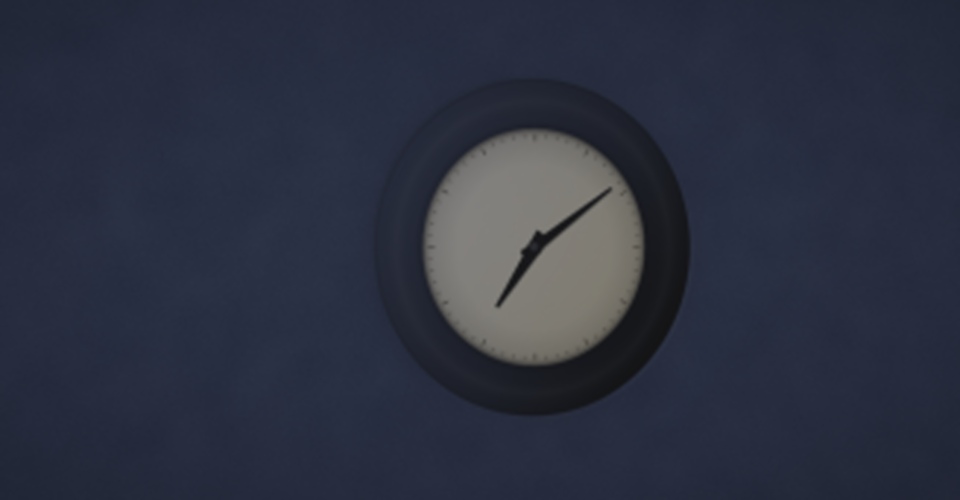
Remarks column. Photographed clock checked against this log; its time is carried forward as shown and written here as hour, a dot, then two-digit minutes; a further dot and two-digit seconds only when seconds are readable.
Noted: 7.09
